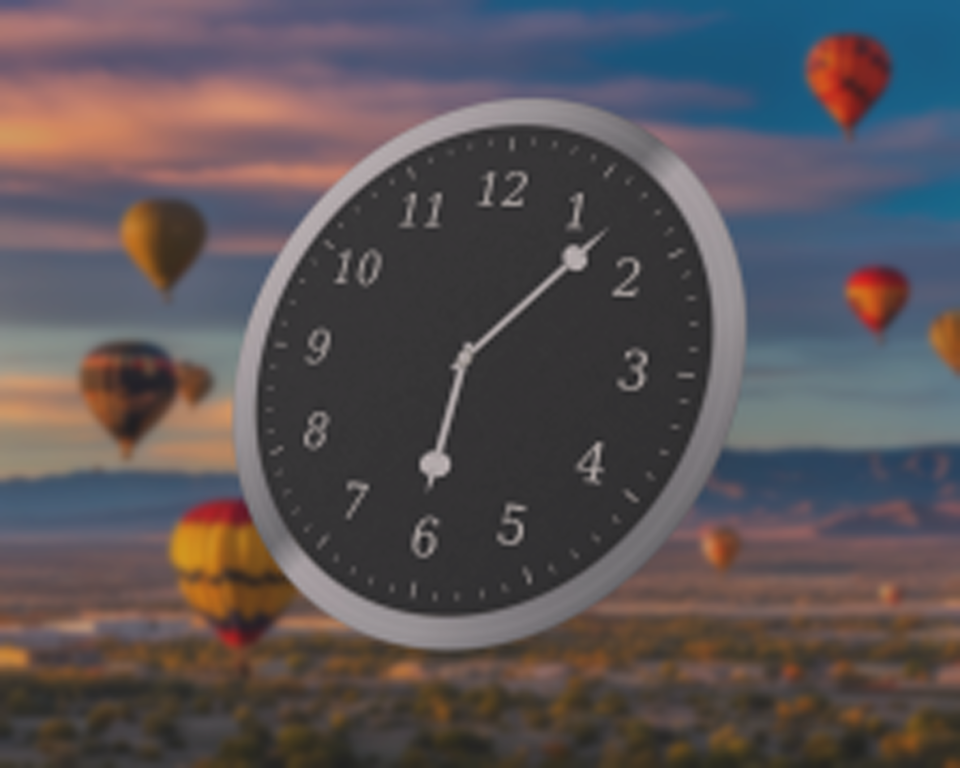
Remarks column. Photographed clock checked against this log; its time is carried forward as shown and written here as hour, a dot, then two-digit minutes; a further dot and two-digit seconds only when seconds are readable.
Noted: 6.07
